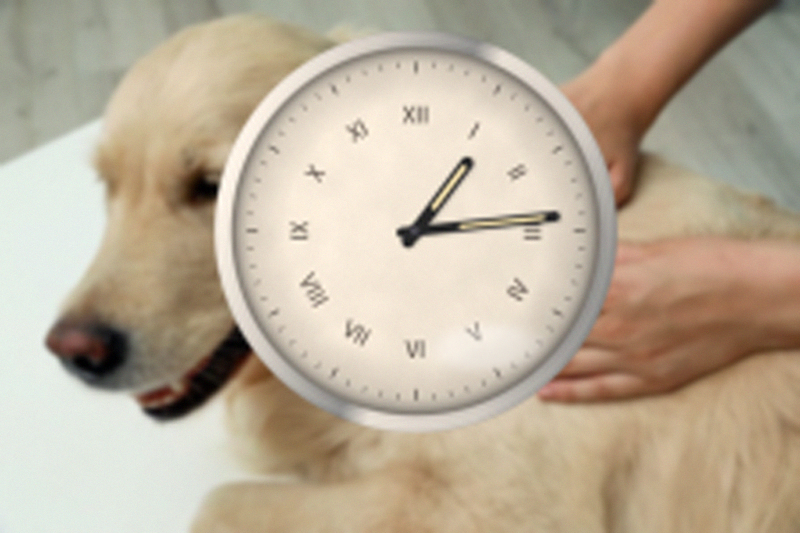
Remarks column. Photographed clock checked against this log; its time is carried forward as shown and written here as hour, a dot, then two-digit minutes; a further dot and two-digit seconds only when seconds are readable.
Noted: 1.14
